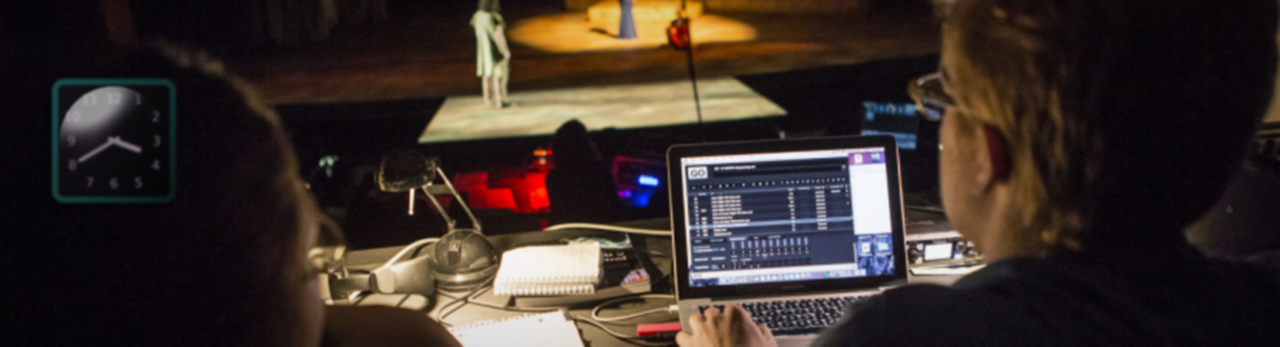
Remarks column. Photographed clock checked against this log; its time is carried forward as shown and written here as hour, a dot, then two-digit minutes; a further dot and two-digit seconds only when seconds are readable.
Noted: 3.40
